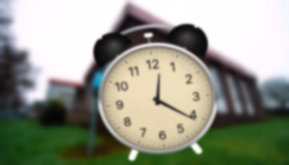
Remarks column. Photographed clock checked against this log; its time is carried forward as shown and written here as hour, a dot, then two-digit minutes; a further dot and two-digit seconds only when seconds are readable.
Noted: 12.21
